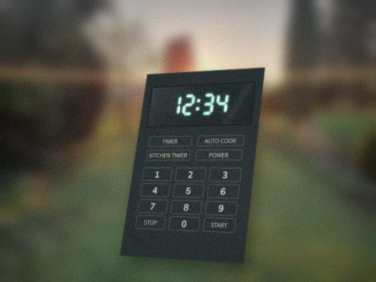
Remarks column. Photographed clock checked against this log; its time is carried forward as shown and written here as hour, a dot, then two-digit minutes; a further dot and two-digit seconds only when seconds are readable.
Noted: 12.34
